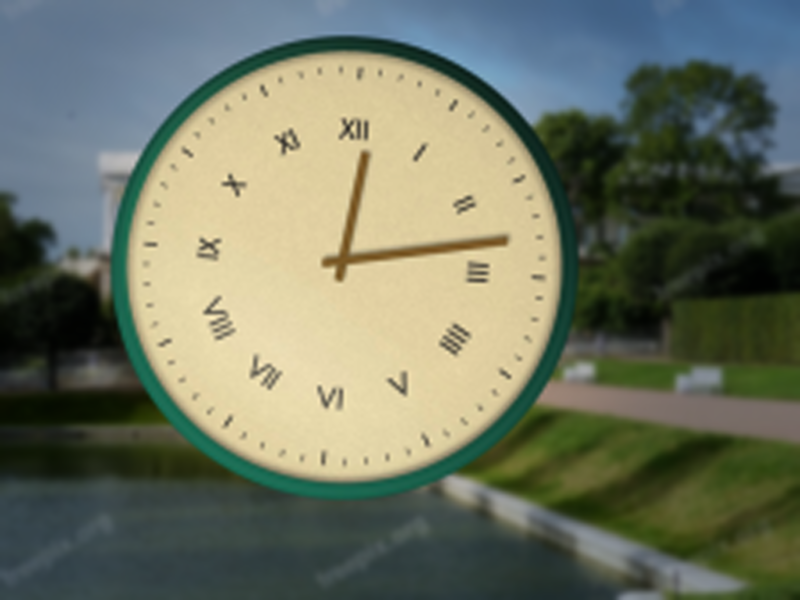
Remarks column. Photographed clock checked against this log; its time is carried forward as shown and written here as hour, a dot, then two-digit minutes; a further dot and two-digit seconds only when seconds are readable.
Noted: 12.13
